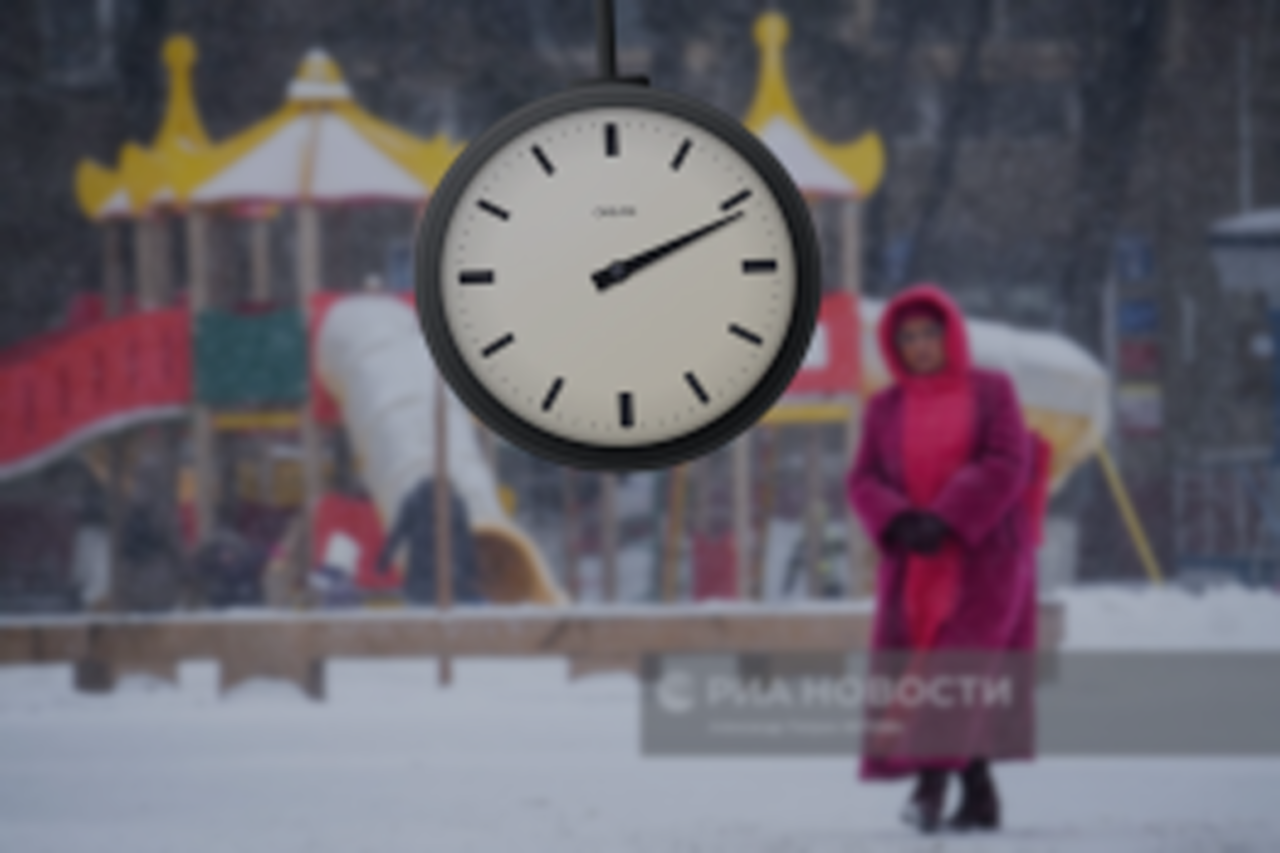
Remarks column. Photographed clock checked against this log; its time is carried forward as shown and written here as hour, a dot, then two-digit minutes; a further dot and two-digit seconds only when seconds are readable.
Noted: 2.11
